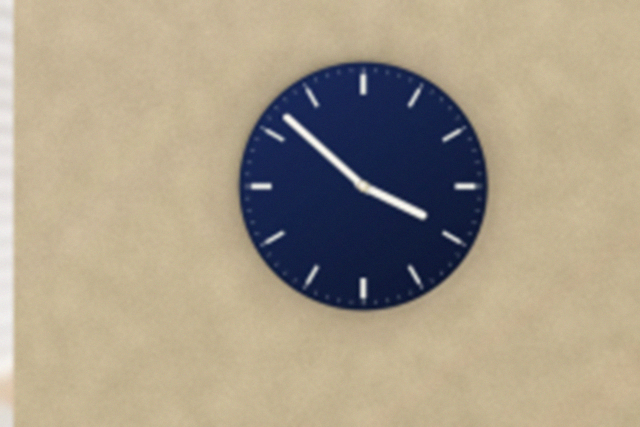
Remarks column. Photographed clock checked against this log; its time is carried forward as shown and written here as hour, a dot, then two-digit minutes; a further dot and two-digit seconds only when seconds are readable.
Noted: 3.52
